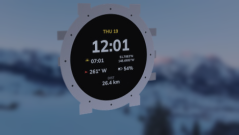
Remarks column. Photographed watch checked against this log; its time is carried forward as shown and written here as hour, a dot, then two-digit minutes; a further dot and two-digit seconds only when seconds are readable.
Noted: 12.01
